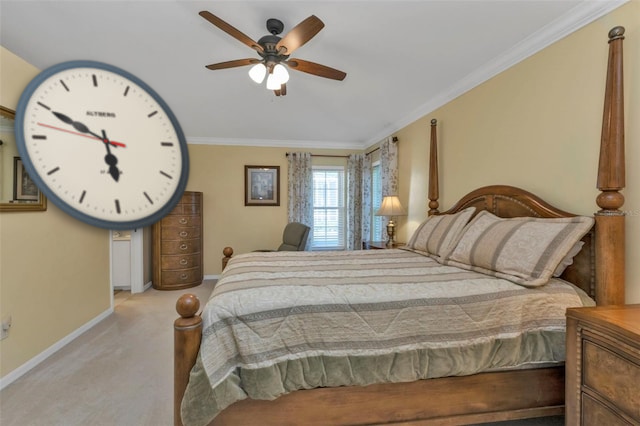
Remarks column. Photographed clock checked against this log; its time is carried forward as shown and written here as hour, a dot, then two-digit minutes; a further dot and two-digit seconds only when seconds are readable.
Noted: 5.49.47
